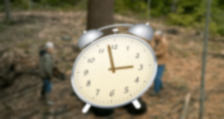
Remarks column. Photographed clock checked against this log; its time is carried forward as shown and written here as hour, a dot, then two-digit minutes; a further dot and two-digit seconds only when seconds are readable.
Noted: 2.58
